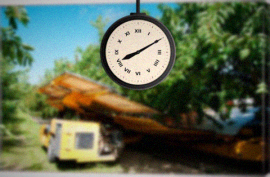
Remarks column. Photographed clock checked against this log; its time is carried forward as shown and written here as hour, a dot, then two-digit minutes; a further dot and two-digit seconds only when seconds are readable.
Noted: 8.10
